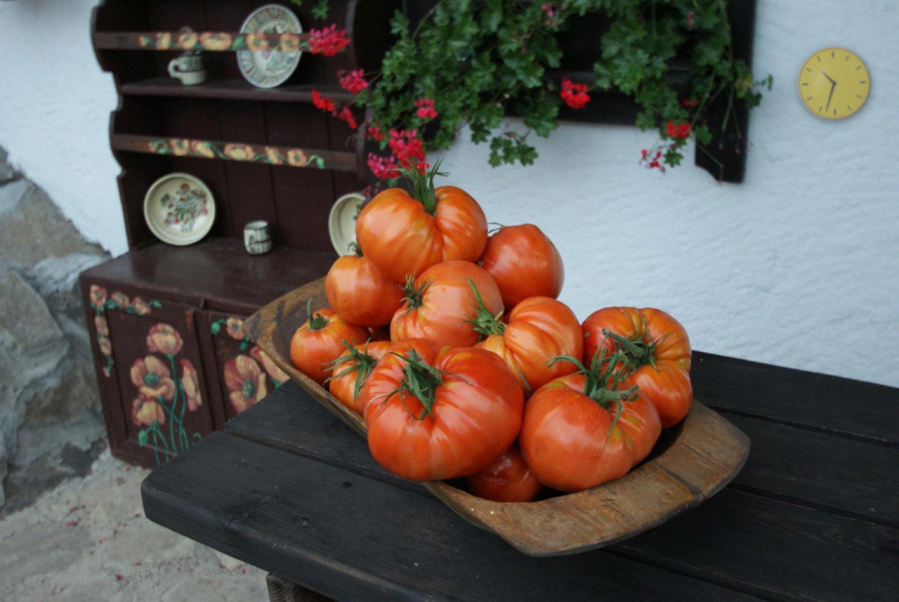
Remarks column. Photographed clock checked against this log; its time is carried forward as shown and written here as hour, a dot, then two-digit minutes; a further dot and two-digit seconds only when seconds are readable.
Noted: 10.33
